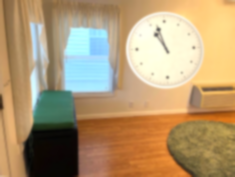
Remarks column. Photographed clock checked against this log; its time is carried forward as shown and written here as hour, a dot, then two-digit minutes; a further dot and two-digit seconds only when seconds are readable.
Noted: 10.57
